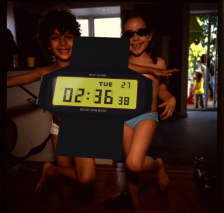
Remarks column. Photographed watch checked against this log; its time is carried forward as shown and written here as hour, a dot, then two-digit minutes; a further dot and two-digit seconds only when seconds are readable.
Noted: 2.36.38
